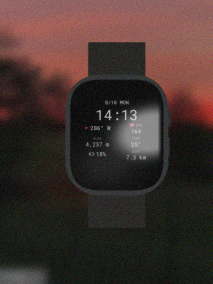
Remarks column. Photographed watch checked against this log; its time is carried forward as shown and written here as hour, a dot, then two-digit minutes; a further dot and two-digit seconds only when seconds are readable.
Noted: 14.13
